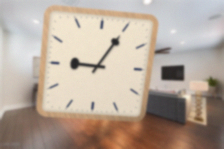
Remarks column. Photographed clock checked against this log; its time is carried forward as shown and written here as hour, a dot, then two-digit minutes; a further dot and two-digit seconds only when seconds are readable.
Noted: 9.05
